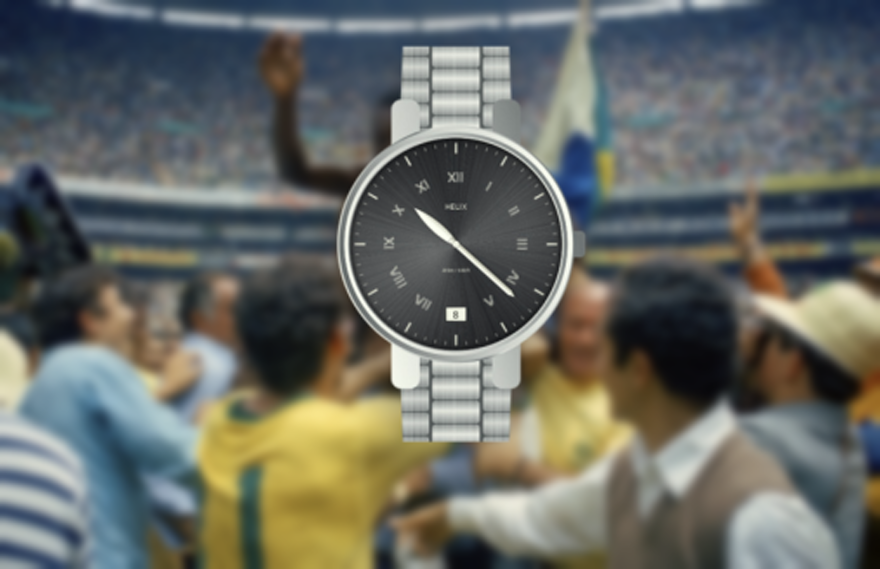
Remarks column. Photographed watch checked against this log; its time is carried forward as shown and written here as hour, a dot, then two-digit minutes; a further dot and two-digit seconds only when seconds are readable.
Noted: 10.22
